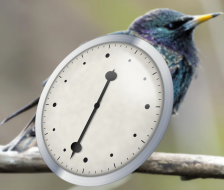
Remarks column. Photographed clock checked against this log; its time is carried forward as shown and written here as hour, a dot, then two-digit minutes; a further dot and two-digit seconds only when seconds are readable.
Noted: 12.33
